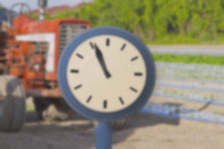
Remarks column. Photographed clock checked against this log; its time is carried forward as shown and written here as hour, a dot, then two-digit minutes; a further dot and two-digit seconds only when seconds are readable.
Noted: 10.56
